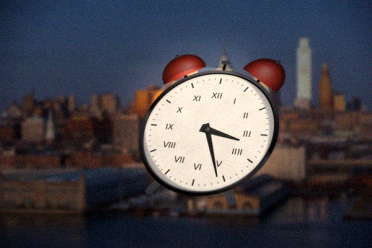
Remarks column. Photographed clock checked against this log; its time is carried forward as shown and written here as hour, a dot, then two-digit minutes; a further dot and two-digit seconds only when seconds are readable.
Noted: 3.26
